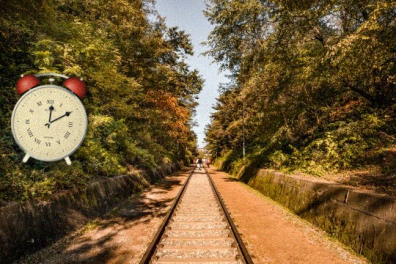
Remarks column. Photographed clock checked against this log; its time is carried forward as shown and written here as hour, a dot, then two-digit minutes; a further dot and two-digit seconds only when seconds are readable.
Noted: 12.10
